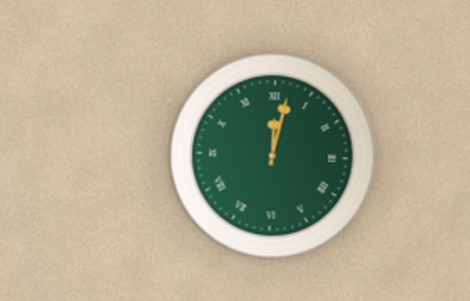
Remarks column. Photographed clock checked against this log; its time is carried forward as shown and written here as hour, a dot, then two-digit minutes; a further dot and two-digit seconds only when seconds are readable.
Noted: 12.02
